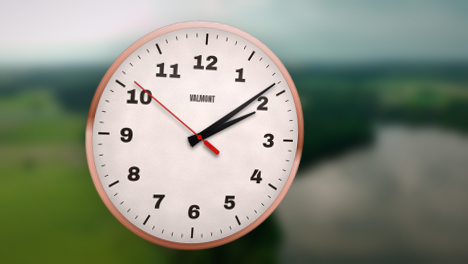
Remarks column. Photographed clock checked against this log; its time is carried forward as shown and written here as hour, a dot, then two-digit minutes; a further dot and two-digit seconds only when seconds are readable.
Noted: 2.08.51
